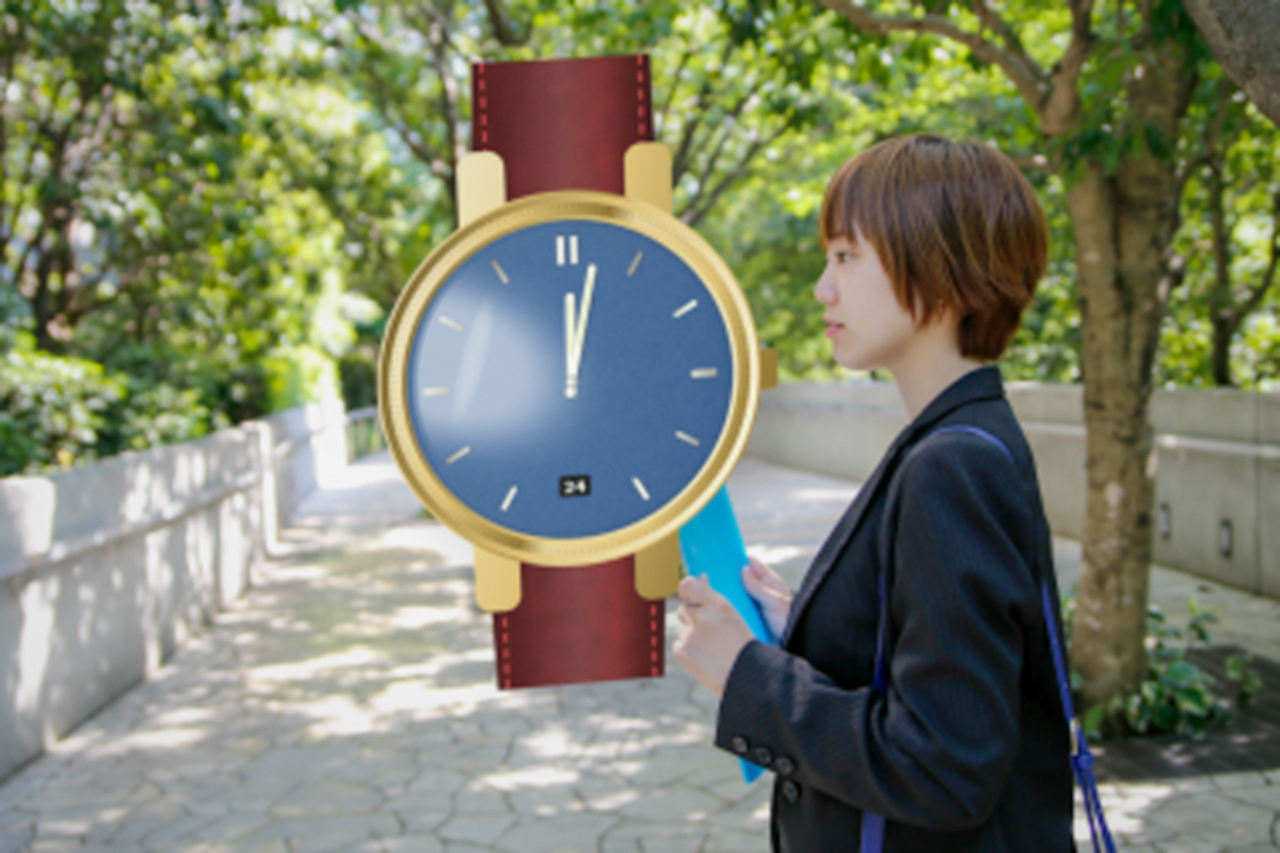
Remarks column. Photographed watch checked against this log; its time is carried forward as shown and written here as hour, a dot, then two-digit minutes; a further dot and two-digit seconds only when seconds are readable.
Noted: 12.02
